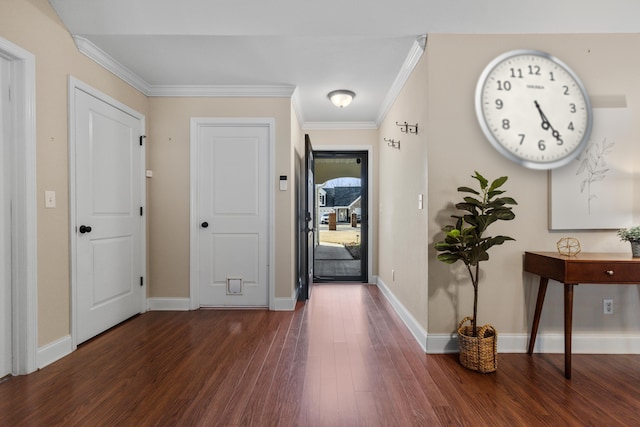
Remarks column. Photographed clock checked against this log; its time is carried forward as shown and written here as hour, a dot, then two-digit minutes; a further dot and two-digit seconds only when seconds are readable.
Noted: 5.25
